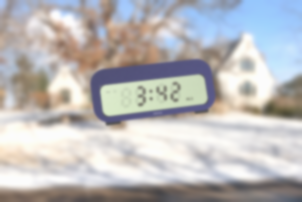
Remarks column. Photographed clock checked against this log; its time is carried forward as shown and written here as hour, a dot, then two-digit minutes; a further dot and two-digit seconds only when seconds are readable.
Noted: 3.42
